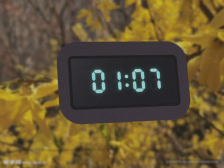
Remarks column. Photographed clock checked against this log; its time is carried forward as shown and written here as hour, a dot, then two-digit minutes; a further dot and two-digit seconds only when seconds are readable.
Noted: 1.07
